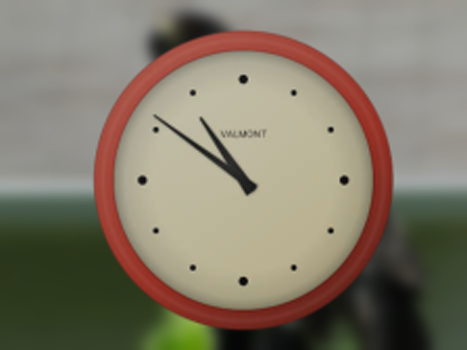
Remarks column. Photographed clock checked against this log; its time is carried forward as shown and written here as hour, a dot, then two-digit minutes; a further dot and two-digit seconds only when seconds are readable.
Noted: 10.51
